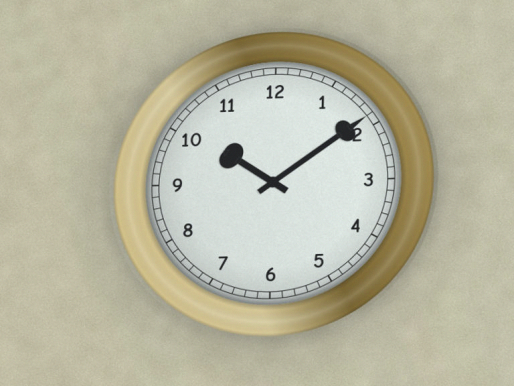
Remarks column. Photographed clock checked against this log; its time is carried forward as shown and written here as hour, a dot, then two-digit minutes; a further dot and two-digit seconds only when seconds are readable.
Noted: 10.09
